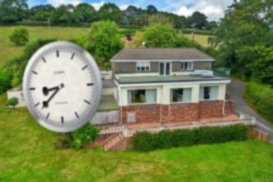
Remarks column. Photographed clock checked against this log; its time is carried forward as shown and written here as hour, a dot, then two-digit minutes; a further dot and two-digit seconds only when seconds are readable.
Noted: 8.38
